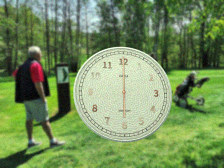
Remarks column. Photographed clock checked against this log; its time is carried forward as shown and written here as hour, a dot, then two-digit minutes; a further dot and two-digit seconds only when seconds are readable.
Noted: 6.00
